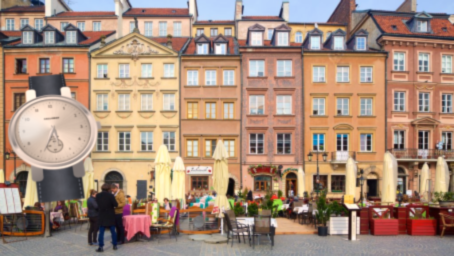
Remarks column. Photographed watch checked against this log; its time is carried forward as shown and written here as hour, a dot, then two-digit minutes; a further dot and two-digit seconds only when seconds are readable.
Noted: 5.34
